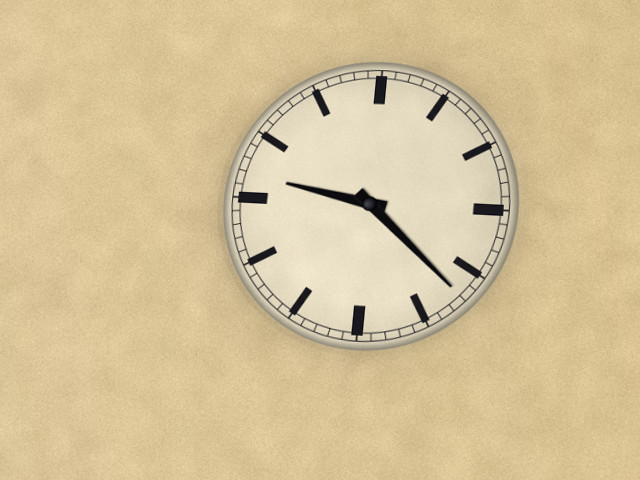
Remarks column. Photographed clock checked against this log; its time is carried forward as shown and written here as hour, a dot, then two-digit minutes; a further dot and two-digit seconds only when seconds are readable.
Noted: 9.22
